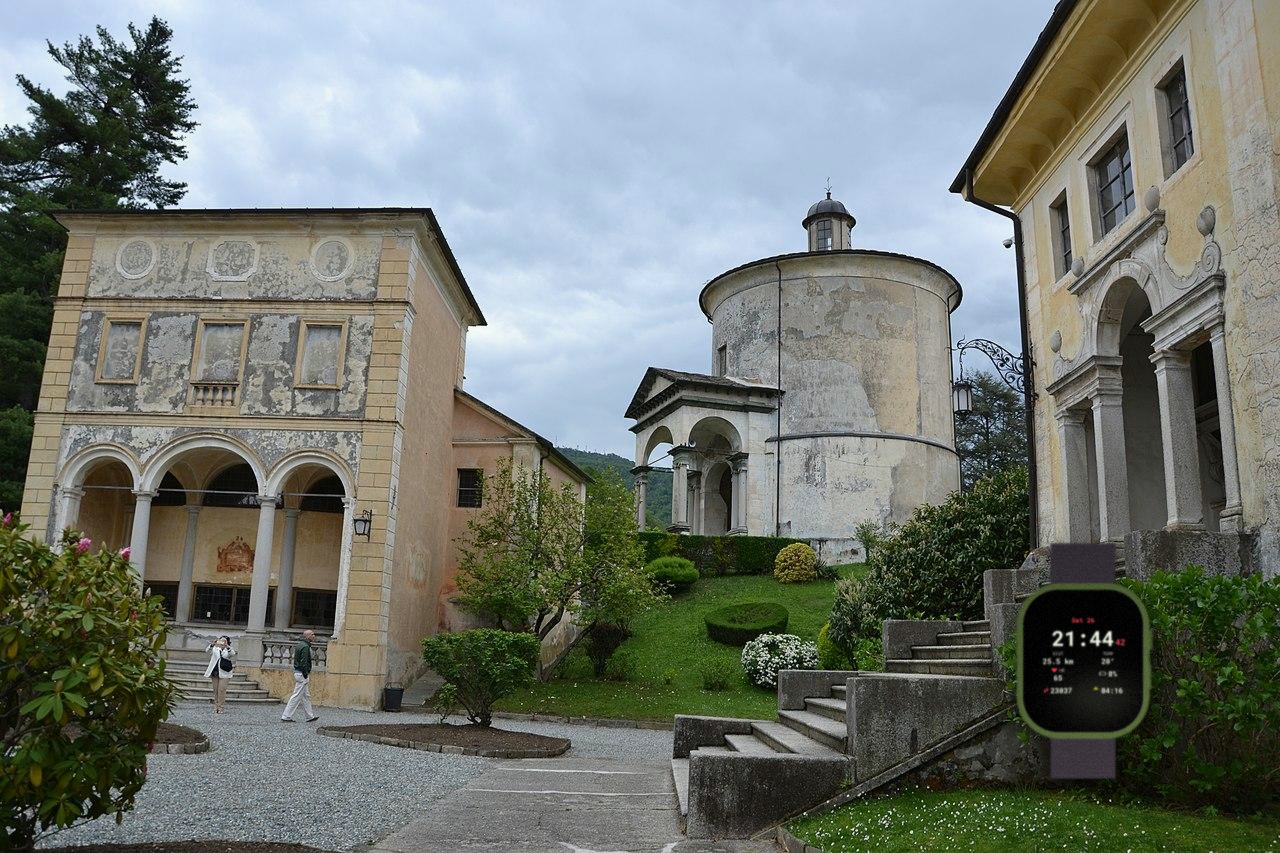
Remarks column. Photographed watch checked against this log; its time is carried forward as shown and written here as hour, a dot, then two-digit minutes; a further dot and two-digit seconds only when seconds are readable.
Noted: 21.44
